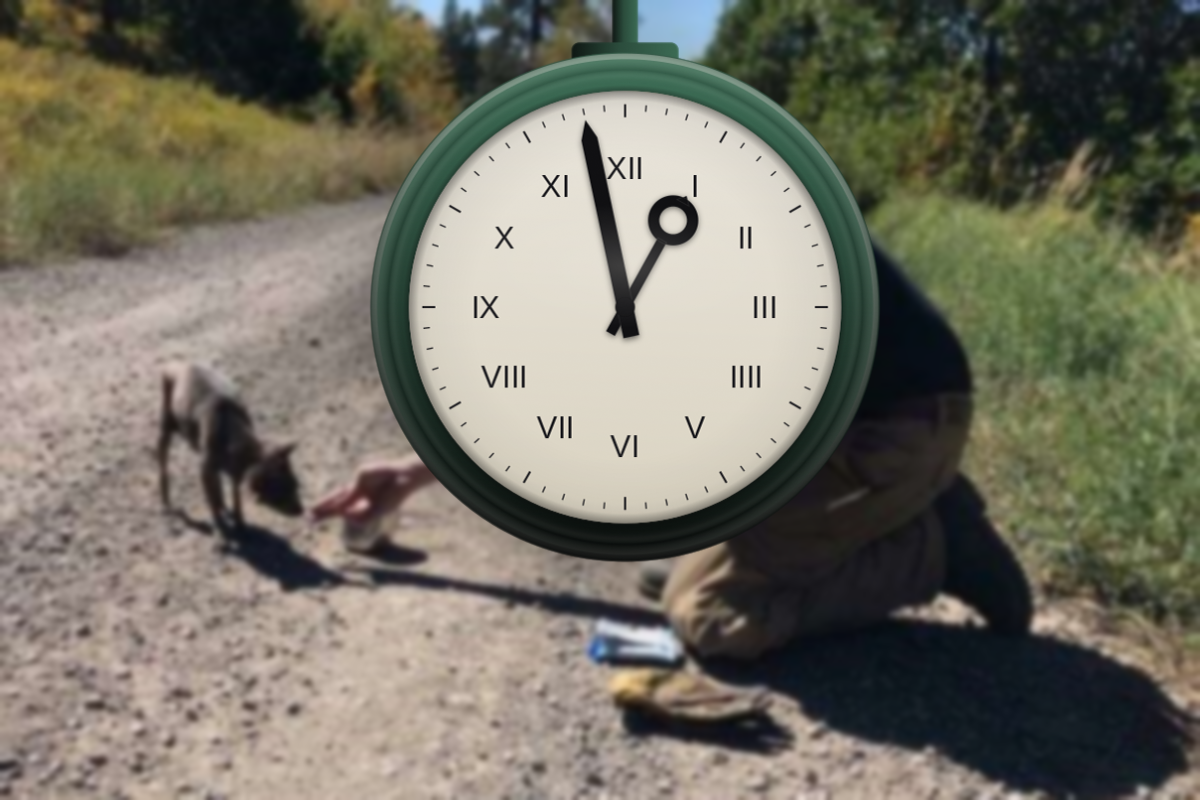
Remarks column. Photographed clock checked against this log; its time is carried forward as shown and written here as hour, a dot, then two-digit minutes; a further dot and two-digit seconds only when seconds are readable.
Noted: 12.58
